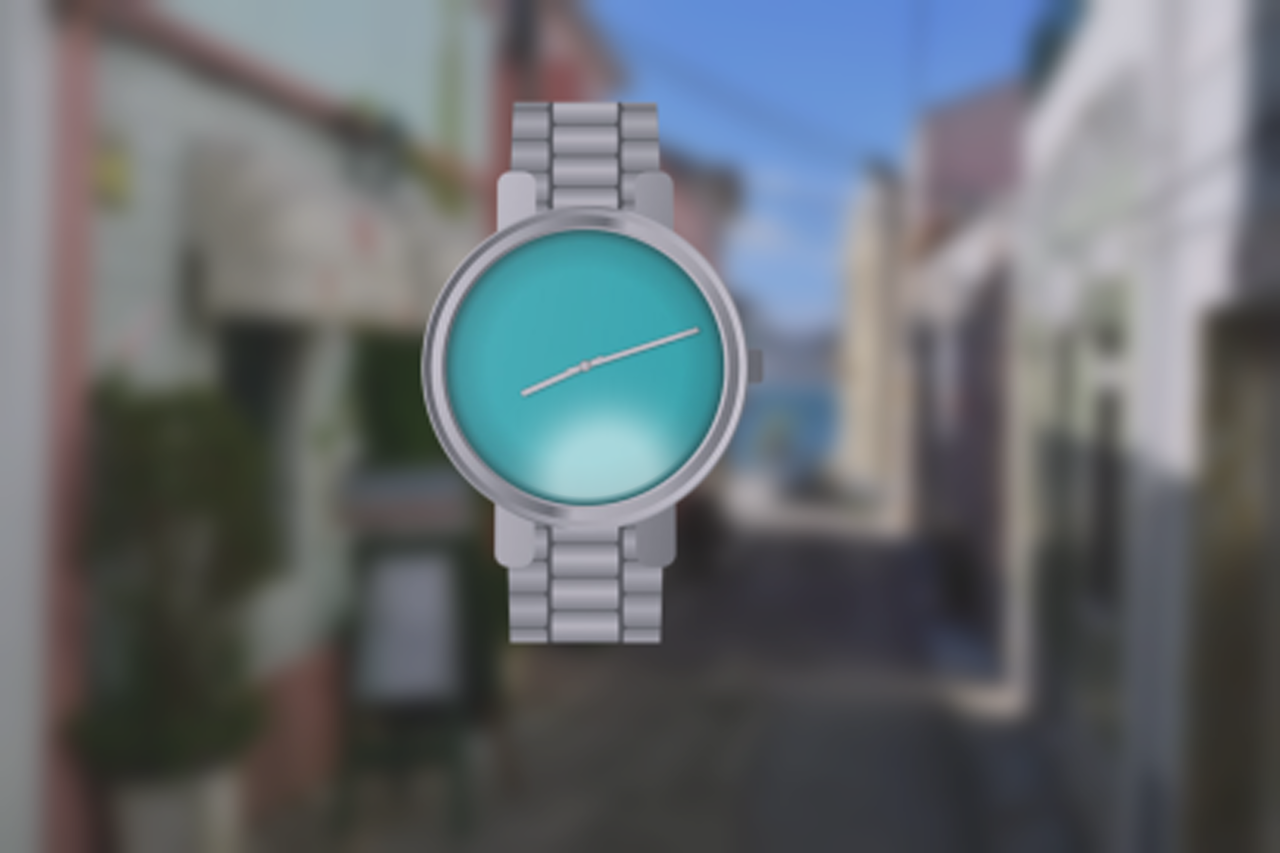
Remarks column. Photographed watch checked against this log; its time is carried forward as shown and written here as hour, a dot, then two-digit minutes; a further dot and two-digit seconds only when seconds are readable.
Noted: 8.12
